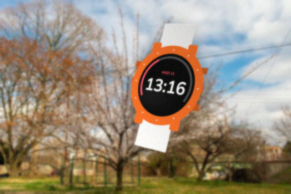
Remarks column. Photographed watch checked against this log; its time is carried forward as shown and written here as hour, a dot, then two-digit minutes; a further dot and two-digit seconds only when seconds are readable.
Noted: 13.16
